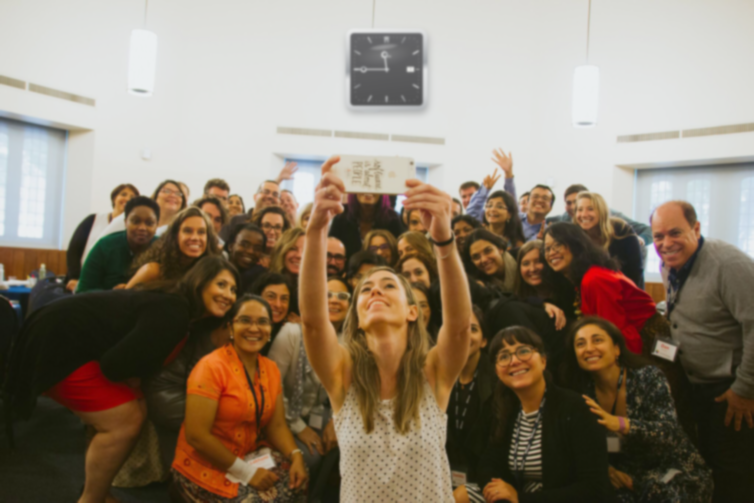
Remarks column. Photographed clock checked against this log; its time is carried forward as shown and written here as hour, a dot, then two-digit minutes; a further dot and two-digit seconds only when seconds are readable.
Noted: 11.45
